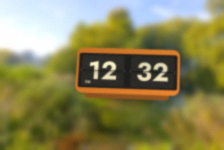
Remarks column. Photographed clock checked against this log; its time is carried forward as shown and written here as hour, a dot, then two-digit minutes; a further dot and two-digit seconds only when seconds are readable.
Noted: 12.32
